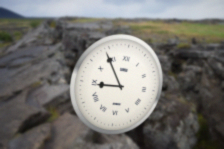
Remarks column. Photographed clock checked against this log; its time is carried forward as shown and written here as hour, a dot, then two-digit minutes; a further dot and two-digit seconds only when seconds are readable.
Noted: 8.54
